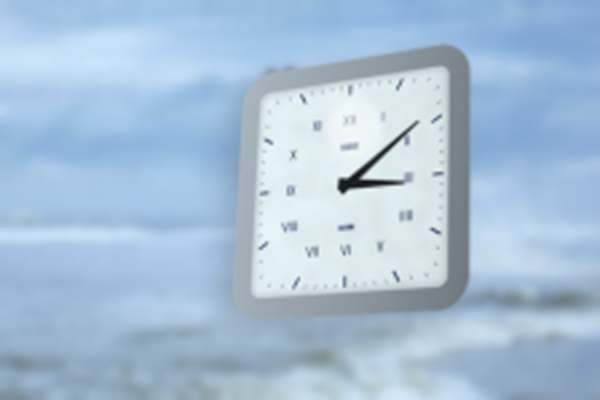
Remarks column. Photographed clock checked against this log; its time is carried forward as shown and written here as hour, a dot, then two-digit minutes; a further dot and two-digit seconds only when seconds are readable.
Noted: 3.09
